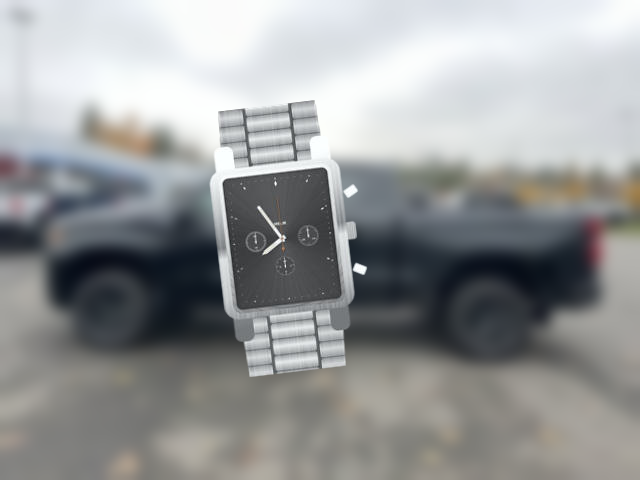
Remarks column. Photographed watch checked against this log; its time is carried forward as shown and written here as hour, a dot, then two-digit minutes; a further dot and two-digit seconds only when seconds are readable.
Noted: 7.55
